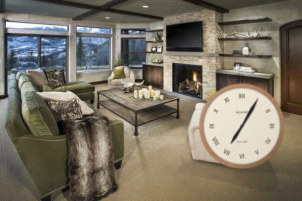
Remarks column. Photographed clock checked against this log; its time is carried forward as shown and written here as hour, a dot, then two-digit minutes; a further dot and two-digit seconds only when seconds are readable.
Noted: 7.05
